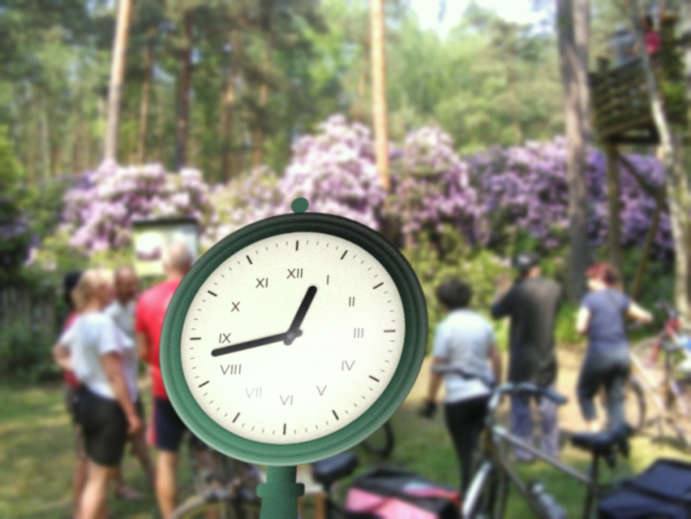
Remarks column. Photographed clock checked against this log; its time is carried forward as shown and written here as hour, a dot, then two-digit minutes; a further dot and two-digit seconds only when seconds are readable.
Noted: 12.43
